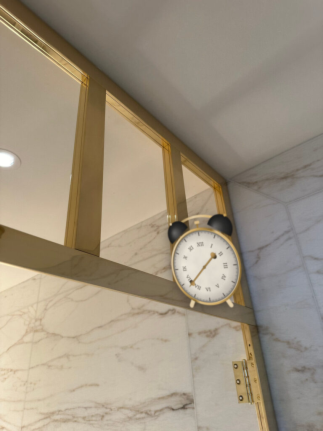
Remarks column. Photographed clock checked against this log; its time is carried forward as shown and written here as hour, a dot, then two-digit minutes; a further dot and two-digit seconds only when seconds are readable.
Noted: 1.38
